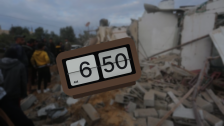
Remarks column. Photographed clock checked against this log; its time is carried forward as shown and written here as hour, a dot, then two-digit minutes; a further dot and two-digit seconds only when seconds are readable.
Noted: 6.50
